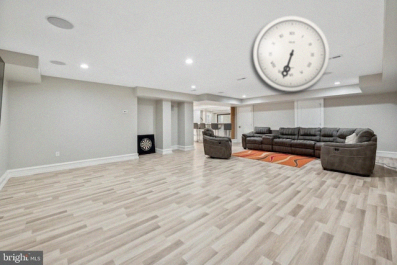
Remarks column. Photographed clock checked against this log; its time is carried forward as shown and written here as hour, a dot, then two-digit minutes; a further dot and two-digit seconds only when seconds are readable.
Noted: 6.33
